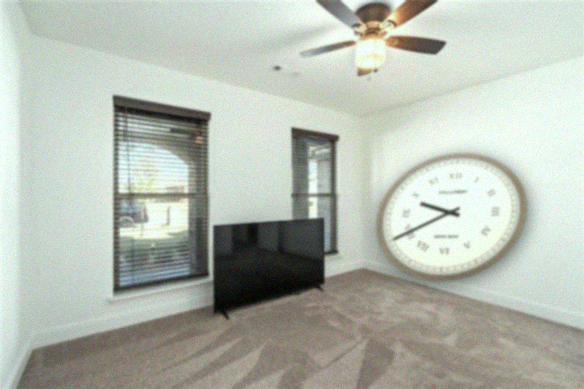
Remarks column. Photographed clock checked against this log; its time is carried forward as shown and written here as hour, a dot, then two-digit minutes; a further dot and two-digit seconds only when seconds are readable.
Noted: 9.40
